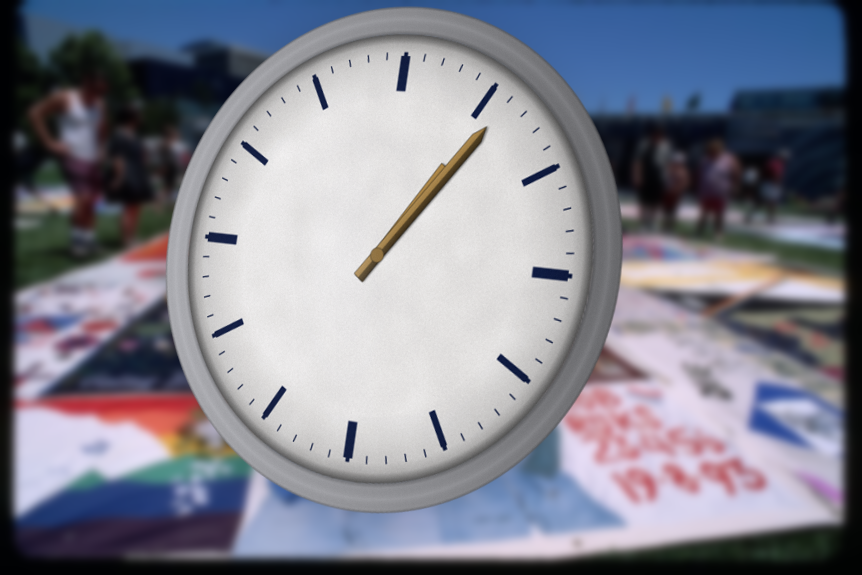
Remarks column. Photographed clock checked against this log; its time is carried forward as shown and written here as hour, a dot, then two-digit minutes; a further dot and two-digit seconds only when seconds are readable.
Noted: 1.06
